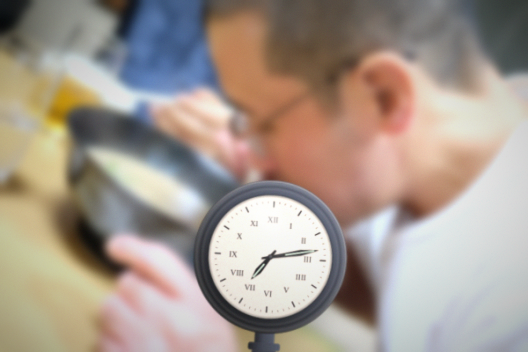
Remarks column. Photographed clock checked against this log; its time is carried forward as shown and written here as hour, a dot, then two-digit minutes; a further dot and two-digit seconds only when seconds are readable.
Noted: 7.13
